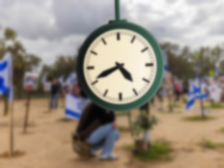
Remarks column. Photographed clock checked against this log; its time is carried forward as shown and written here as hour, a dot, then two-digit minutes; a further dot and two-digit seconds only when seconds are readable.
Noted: 4.41
